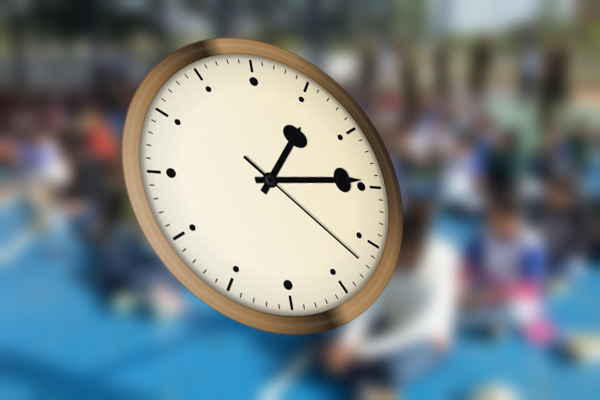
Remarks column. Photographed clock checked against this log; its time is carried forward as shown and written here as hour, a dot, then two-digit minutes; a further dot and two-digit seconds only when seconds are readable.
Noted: 1.14.22
